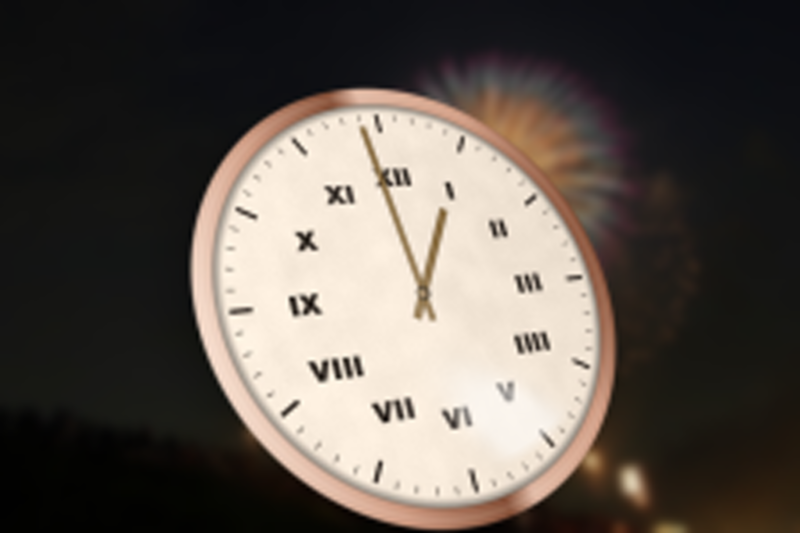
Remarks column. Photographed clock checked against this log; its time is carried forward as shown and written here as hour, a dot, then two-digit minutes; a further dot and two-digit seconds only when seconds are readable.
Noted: 12.59
